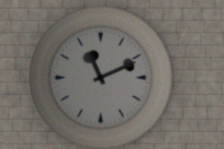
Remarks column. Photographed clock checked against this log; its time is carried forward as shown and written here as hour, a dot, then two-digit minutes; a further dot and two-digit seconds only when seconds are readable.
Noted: 11.11
